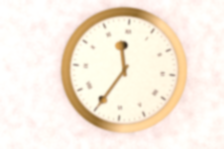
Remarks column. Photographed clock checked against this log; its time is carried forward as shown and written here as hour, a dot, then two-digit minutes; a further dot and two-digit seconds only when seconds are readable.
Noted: 11.35
